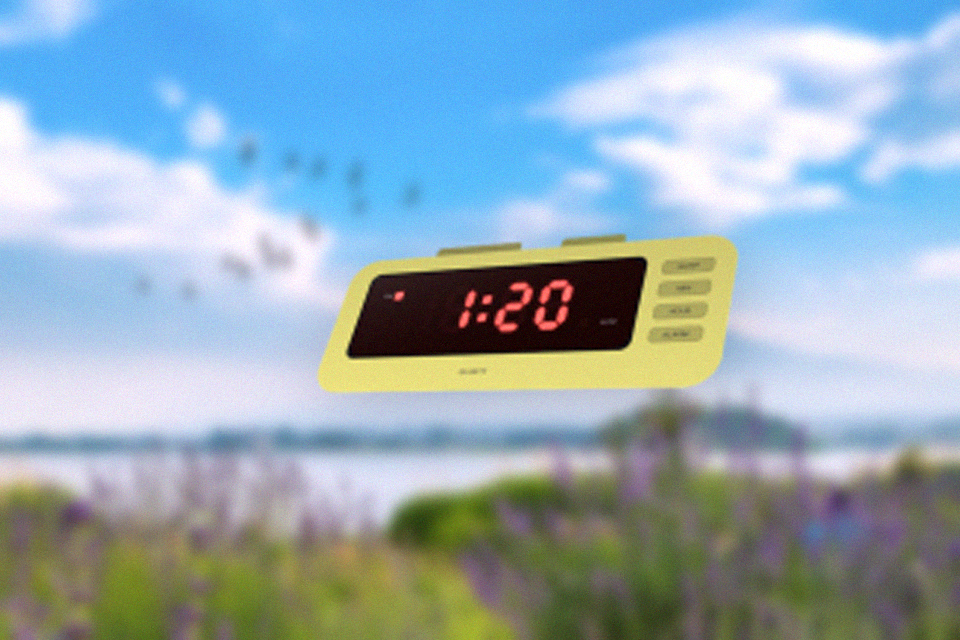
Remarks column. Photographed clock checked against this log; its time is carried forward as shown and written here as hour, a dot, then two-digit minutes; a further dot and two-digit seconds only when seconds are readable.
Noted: 1.20
